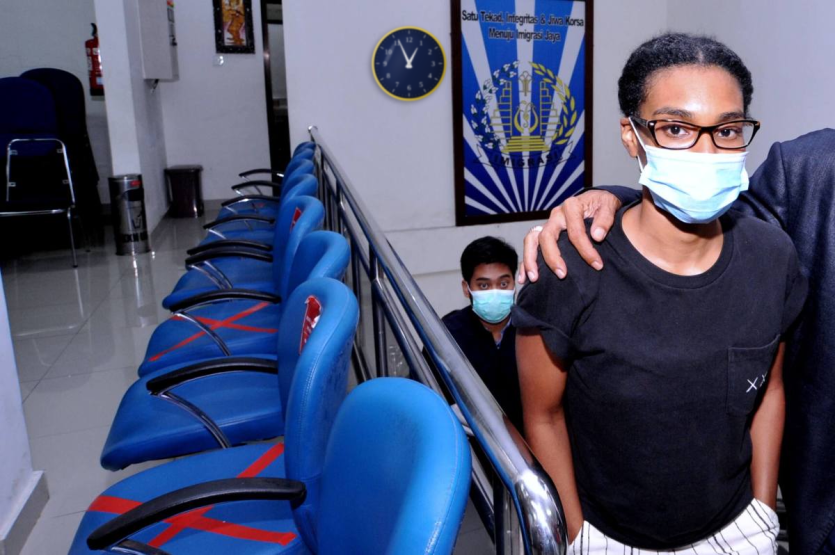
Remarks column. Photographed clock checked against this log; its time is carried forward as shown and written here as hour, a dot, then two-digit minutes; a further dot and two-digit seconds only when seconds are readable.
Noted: 12.56
